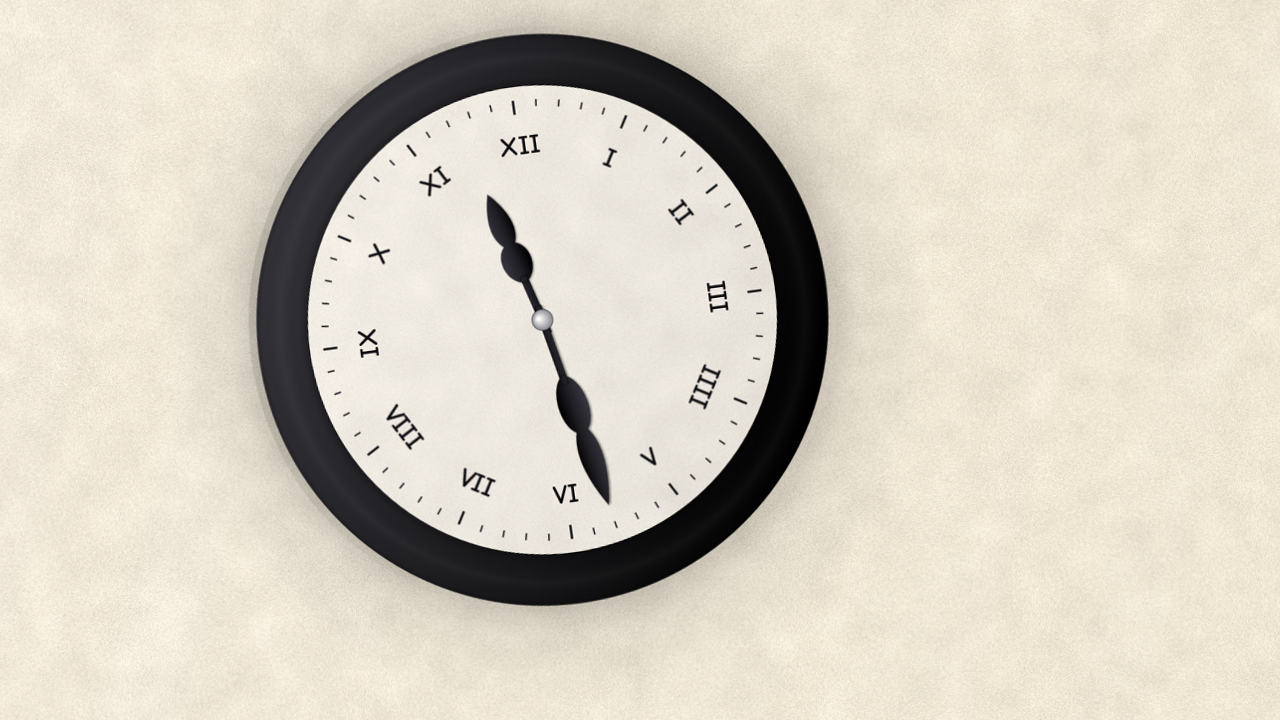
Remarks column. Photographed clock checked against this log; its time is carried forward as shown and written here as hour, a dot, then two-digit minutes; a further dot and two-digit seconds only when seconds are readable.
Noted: 11.28
